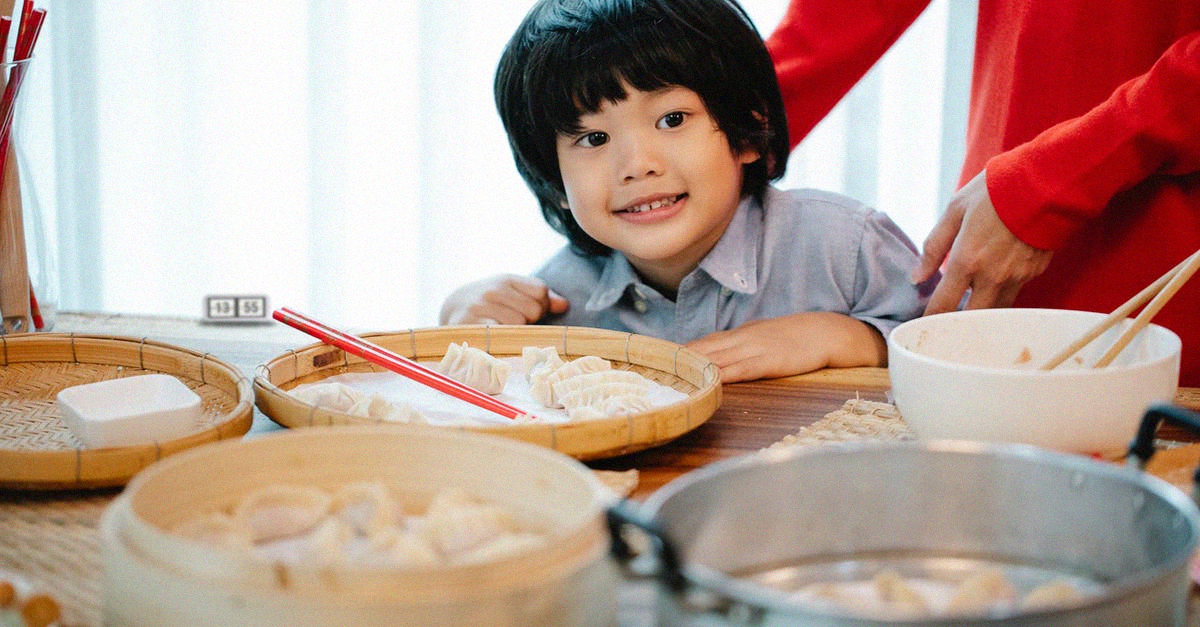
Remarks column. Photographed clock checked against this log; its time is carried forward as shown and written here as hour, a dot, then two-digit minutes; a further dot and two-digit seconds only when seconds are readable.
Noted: 13.55
